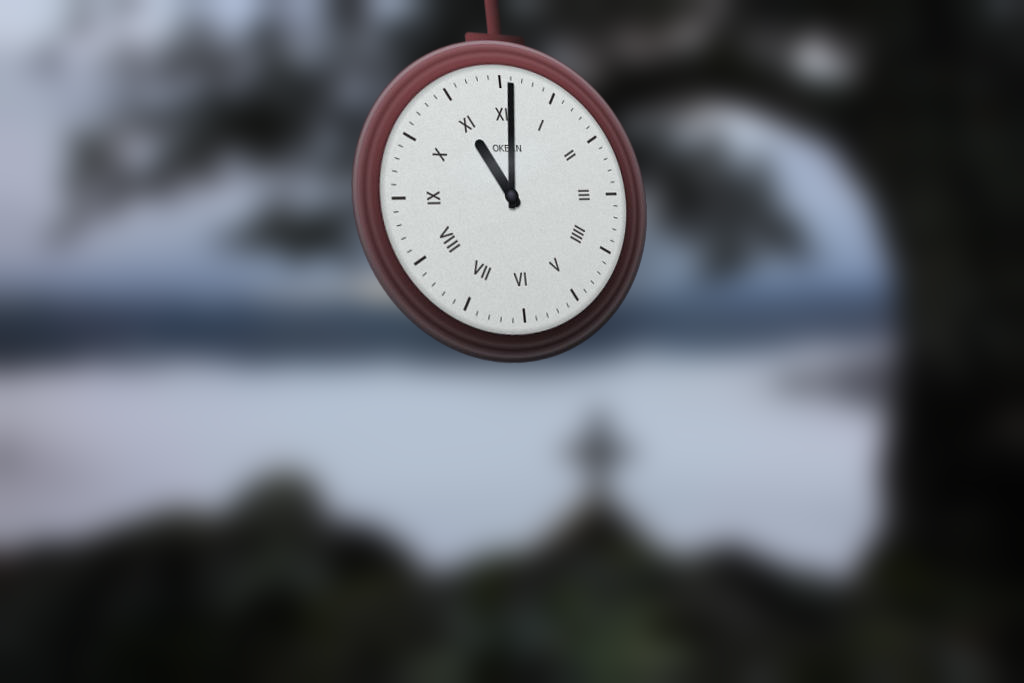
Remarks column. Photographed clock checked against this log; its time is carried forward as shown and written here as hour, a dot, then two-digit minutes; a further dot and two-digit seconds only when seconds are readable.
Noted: 11.01
